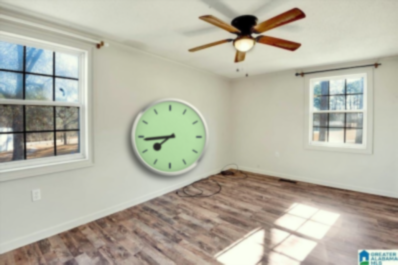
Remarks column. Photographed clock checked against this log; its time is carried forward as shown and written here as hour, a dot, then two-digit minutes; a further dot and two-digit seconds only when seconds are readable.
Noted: 7.44
